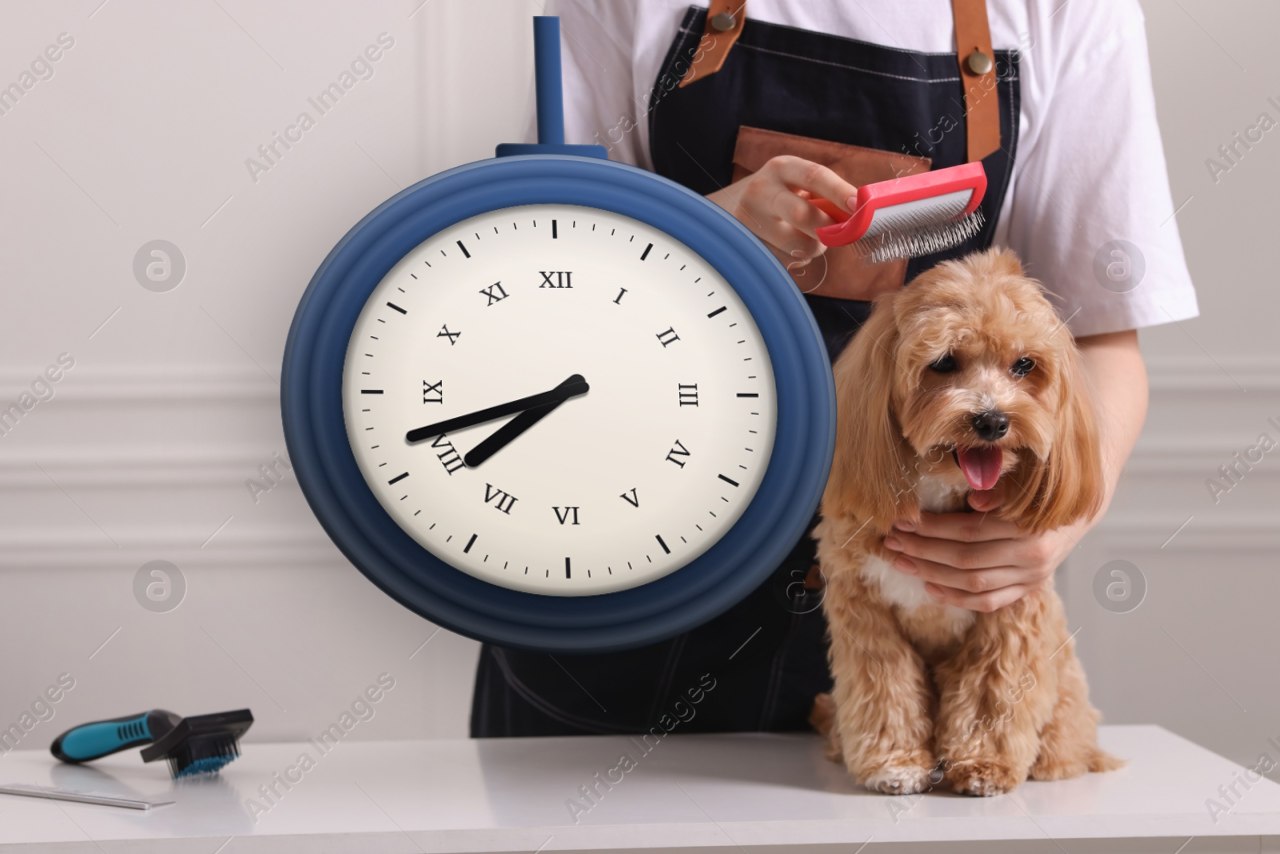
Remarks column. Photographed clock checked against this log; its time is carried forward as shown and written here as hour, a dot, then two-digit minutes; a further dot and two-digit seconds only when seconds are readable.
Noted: 7.42
